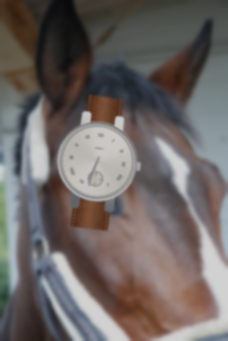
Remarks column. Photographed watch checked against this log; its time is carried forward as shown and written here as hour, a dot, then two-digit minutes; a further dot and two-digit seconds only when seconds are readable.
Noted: 6.32
